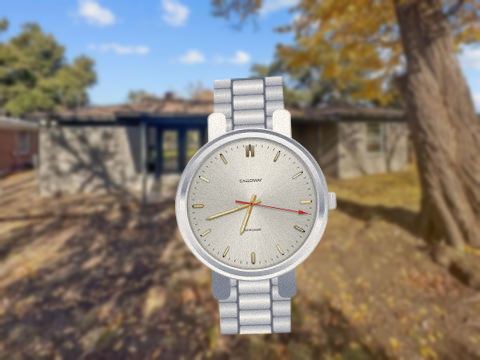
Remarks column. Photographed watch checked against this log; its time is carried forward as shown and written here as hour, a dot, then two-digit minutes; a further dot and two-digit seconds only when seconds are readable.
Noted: 6.42.17
